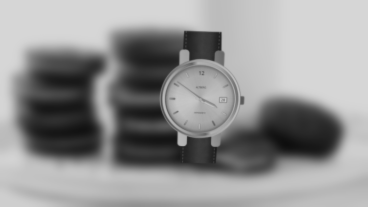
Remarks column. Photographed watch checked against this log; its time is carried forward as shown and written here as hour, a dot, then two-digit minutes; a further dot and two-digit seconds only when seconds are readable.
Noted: 3.51
